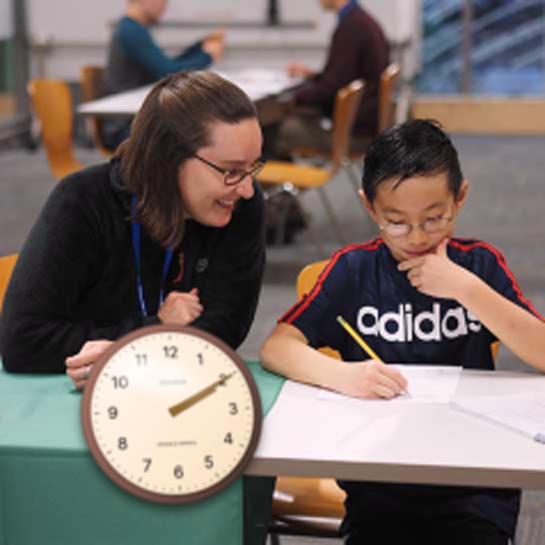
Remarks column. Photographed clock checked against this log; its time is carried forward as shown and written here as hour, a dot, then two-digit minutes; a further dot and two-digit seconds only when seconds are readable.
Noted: 2.10
